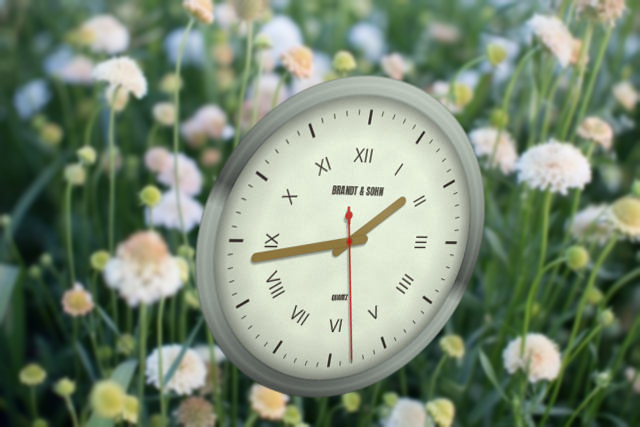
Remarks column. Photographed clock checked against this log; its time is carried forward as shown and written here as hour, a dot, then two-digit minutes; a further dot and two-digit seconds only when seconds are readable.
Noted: 1.43.28
